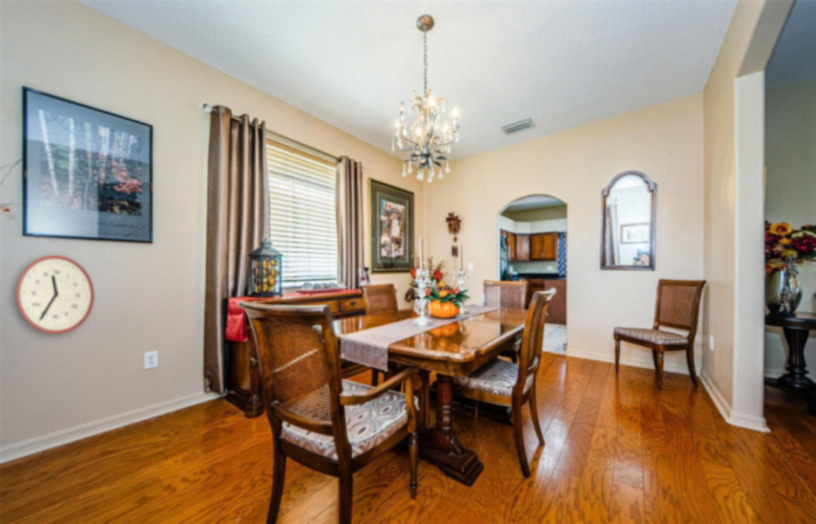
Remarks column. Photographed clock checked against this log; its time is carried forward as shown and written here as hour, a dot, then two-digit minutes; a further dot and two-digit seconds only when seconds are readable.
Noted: 11.35
